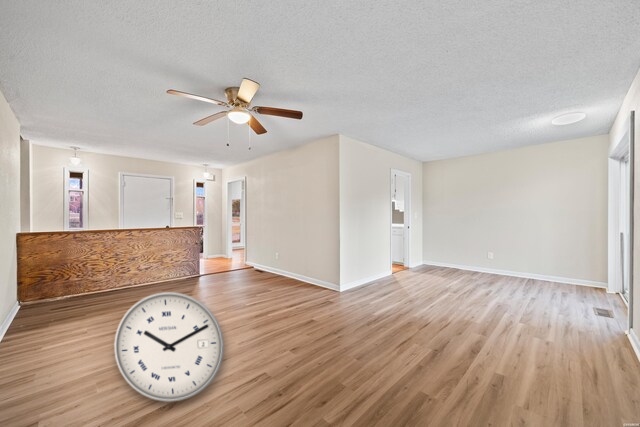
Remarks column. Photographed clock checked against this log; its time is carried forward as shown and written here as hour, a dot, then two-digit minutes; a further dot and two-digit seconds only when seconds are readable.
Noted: 10.11
